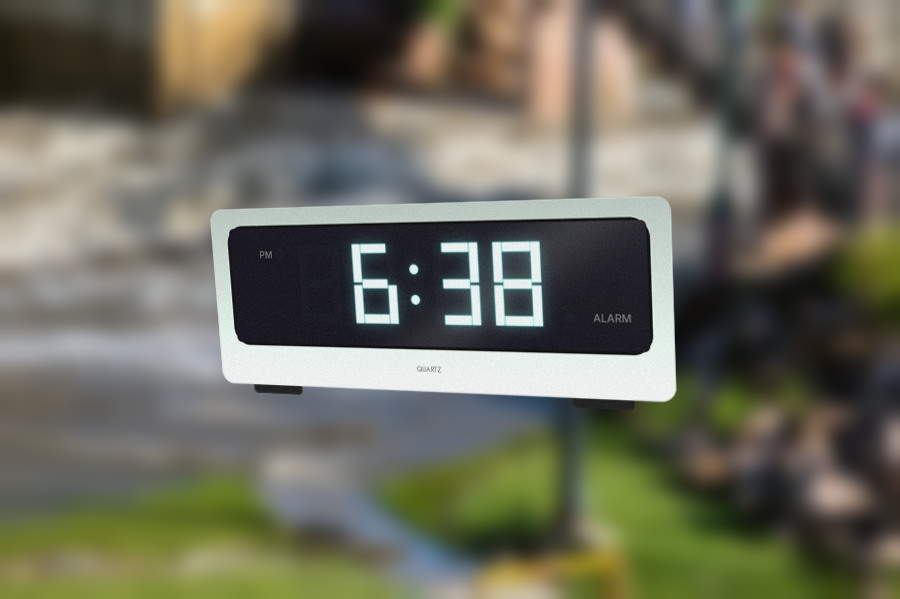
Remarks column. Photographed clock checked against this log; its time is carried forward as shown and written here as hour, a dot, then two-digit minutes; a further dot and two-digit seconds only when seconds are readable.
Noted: 6.38
